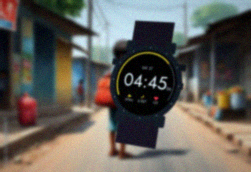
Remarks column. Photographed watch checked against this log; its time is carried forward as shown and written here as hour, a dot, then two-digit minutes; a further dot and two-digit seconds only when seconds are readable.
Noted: 4.45
